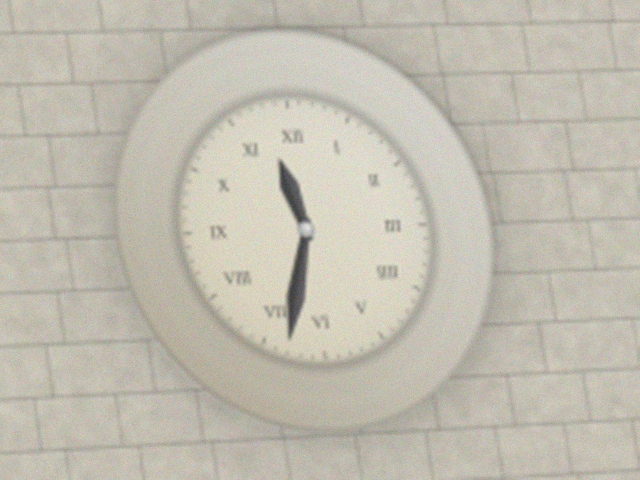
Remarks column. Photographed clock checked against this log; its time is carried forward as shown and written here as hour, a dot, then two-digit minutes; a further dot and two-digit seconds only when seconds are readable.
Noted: 11.33
